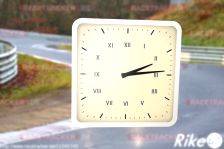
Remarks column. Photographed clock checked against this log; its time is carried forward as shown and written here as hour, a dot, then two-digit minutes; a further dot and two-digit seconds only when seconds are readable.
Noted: 2.14
